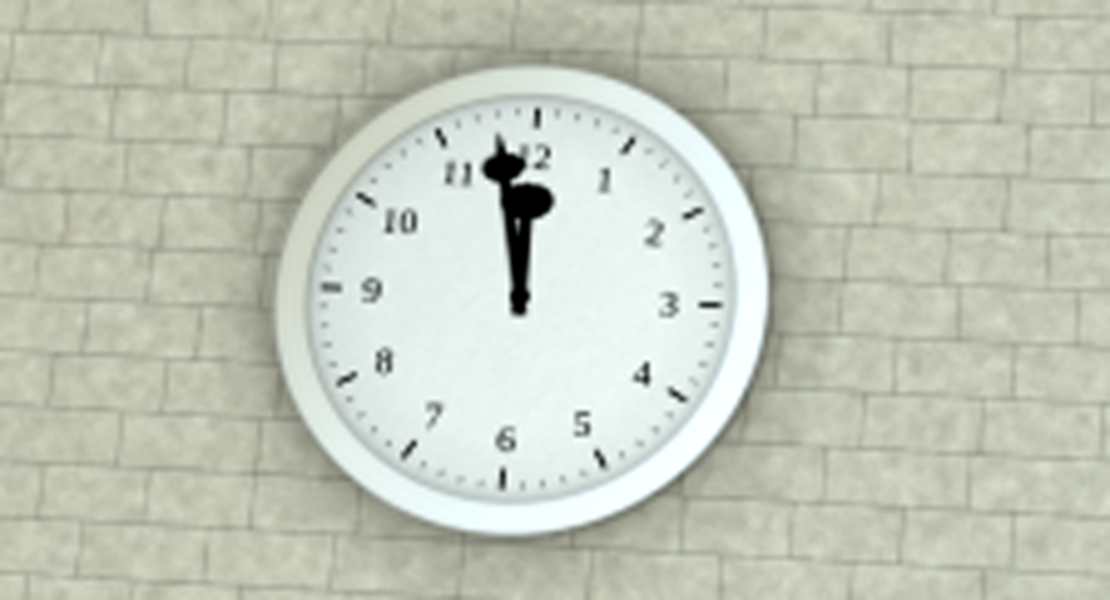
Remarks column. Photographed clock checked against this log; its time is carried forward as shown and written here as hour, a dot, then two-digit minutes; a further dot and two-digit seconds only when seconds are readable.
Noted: 11.58
